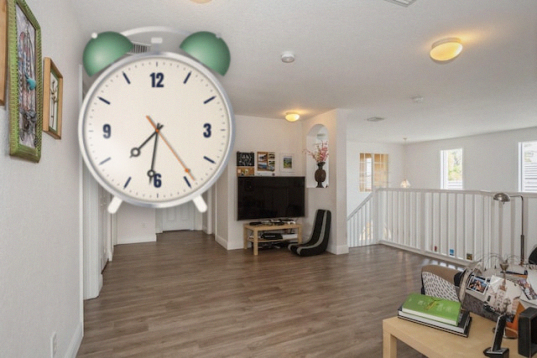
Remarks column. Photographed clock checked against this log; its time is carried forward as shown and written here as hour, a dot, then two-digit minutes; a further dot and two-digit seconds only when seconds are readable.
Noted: 7.31.24
